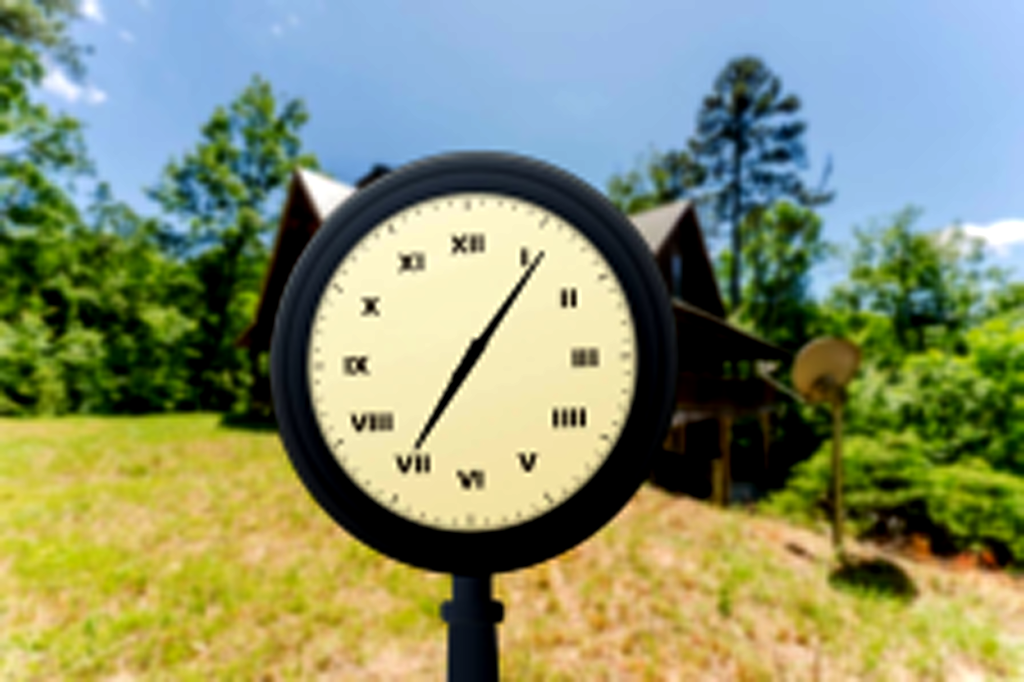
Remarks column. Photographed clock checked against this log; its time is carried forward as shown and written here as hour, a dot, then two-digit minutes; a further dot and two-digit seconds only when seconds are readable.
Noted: 7.06
